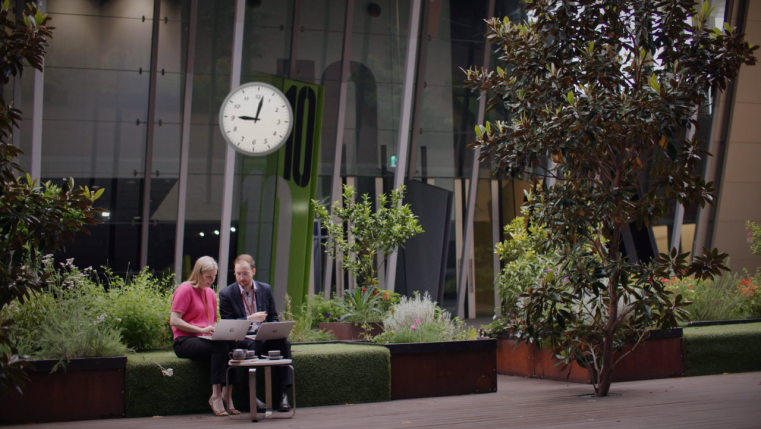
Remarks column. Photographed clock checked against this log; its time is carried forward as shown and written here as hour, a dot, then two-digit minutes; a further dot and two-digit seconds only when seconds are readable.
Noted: 9.02
